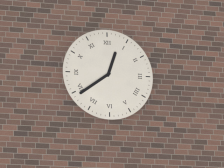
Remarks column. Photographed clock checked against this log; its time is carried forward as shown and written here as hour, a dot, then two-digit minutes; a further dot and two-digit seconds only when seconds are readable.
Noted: 12.39
